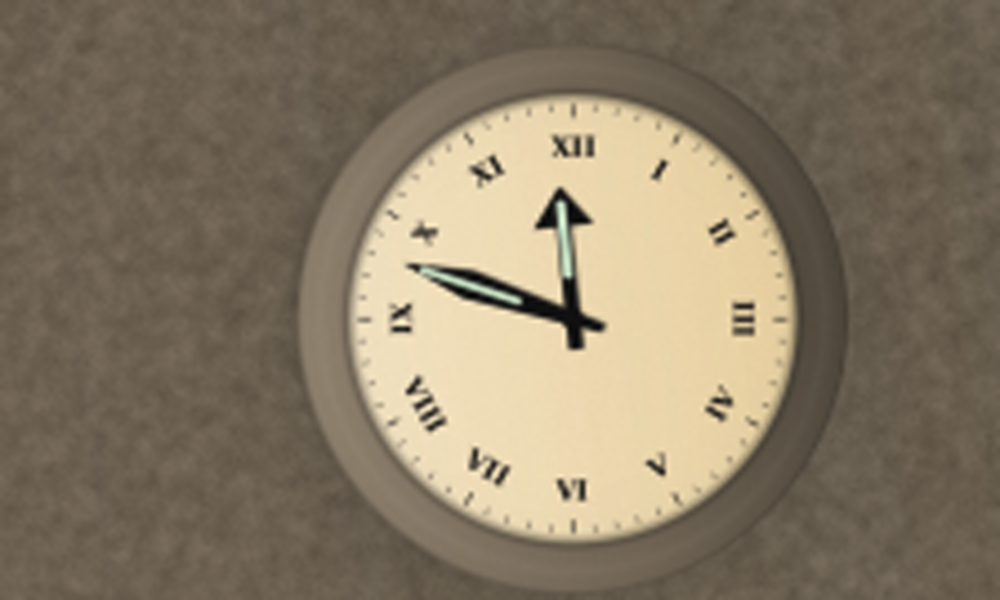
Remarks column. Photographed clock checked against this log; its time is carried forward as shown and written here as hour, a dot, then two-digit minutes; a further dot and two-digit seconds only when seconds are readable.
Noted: 11.48
